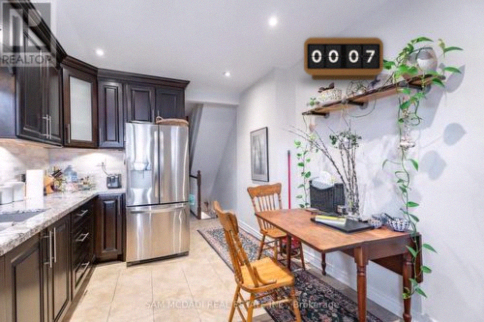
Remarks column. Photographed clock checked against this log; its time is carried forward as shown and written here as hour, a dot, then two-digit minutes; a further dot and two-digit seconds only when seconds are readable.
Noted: 0.07
